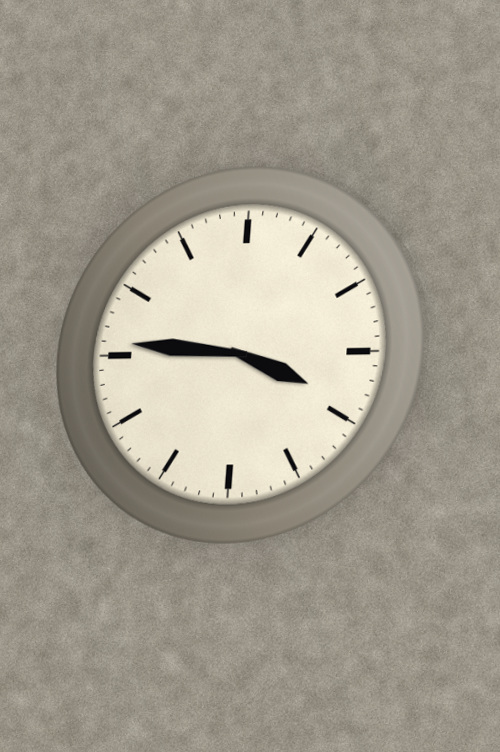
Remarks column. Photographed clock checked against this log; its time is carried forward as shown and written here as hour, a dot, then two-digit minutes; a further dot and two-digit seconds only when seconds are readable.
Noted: 3.46
